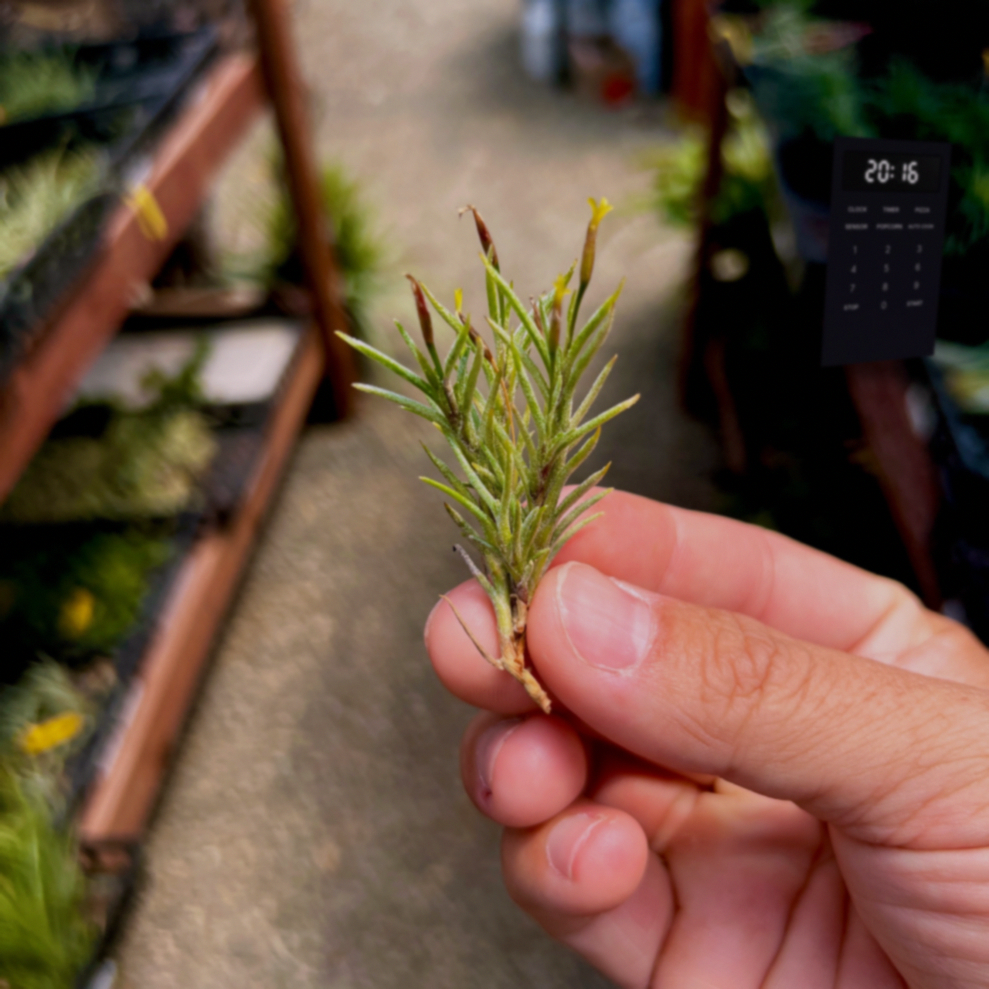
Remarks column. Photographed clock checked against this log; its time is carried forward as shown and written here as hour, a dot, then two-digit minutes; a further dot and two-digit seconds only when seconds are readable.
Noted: 20.16
